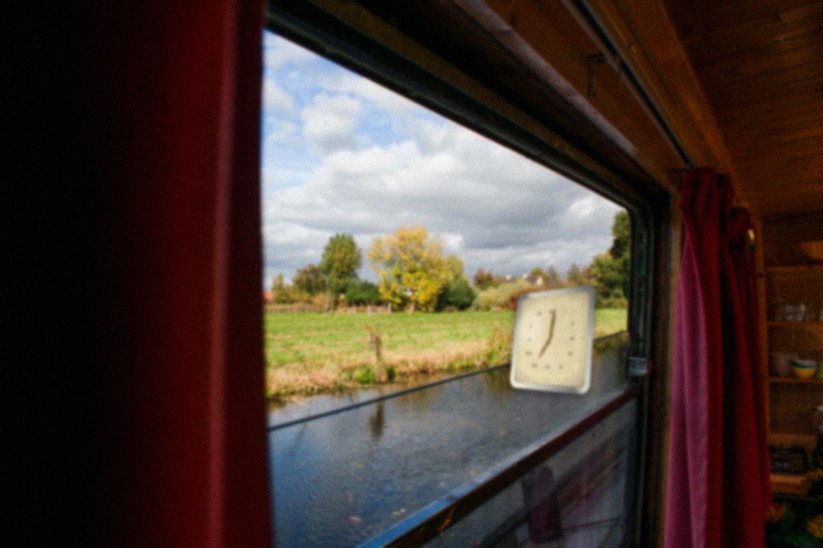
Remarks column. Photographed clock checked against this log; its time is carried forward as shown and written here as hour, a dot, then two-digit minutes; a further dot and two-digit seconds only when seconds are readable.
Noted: 7.01
